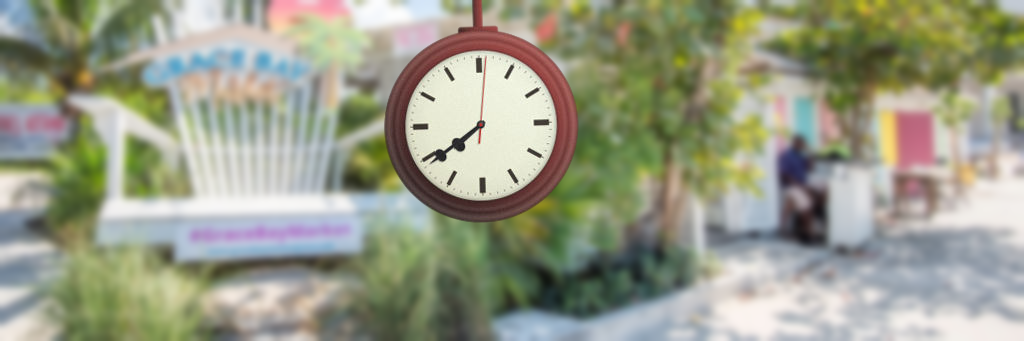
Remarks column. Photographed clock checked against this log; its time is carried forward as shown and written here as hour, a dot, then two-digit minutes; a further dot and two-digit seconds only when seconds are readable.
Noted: 7.39.01
